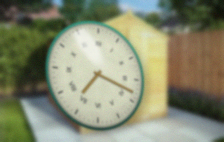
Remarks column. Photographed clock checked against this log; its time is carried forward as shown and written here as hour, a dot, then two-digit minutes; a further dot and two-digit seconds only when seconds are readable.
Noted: 7.18
